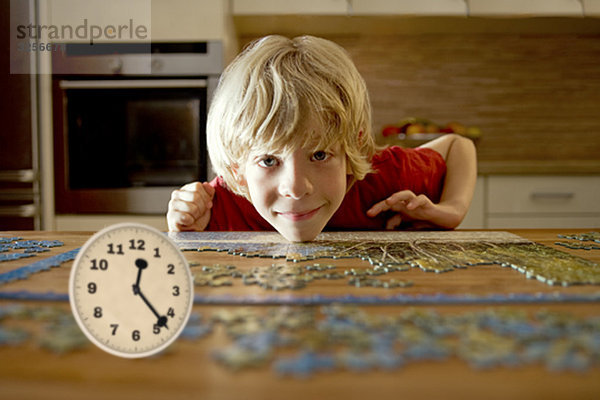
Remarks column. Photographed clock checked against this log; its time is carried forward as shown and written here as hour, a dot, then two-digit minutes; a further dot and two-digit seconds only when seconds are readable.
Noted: 12.23
